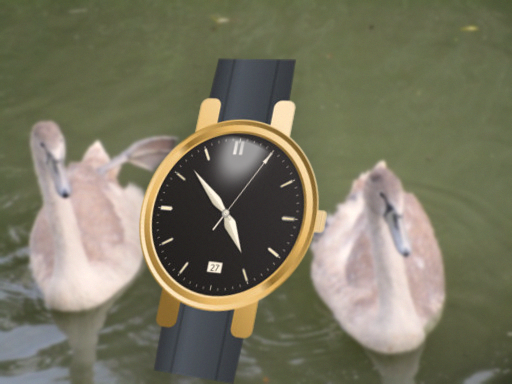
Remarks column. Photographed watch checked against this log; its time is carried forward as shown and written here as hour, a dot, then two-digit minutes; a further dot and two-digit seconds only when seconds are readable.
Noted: 4.52.05
